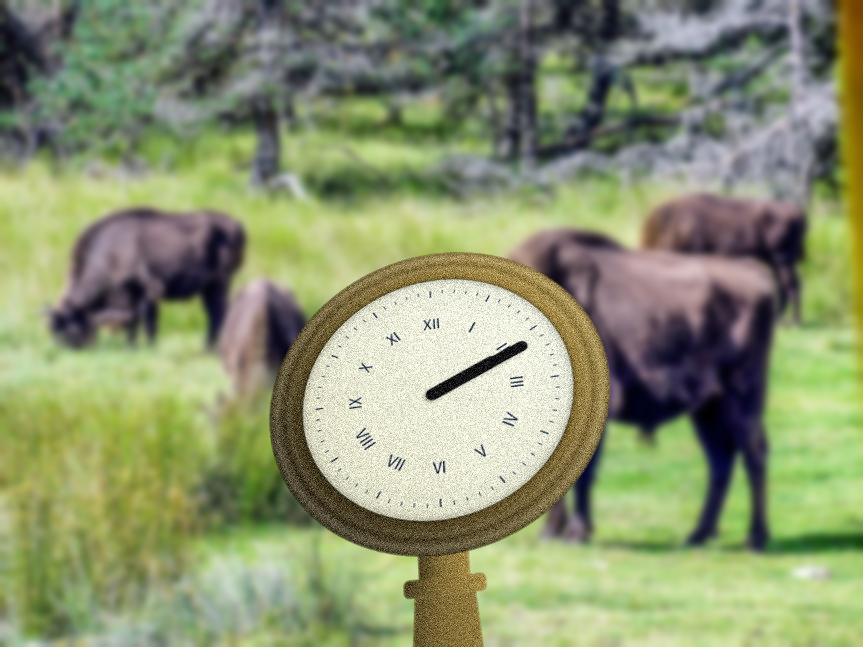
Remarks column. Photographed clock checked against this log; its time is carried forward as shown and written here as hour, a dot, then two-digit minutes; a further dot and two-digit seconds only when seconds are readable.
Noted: 2.11
